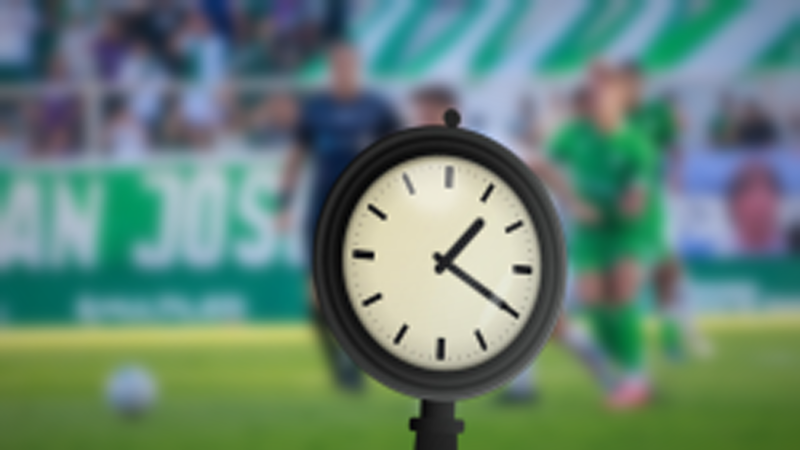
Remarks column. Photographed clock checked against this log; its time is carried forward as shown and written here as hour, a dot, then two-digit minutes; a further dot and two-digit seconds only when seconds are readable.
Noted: 1.20
